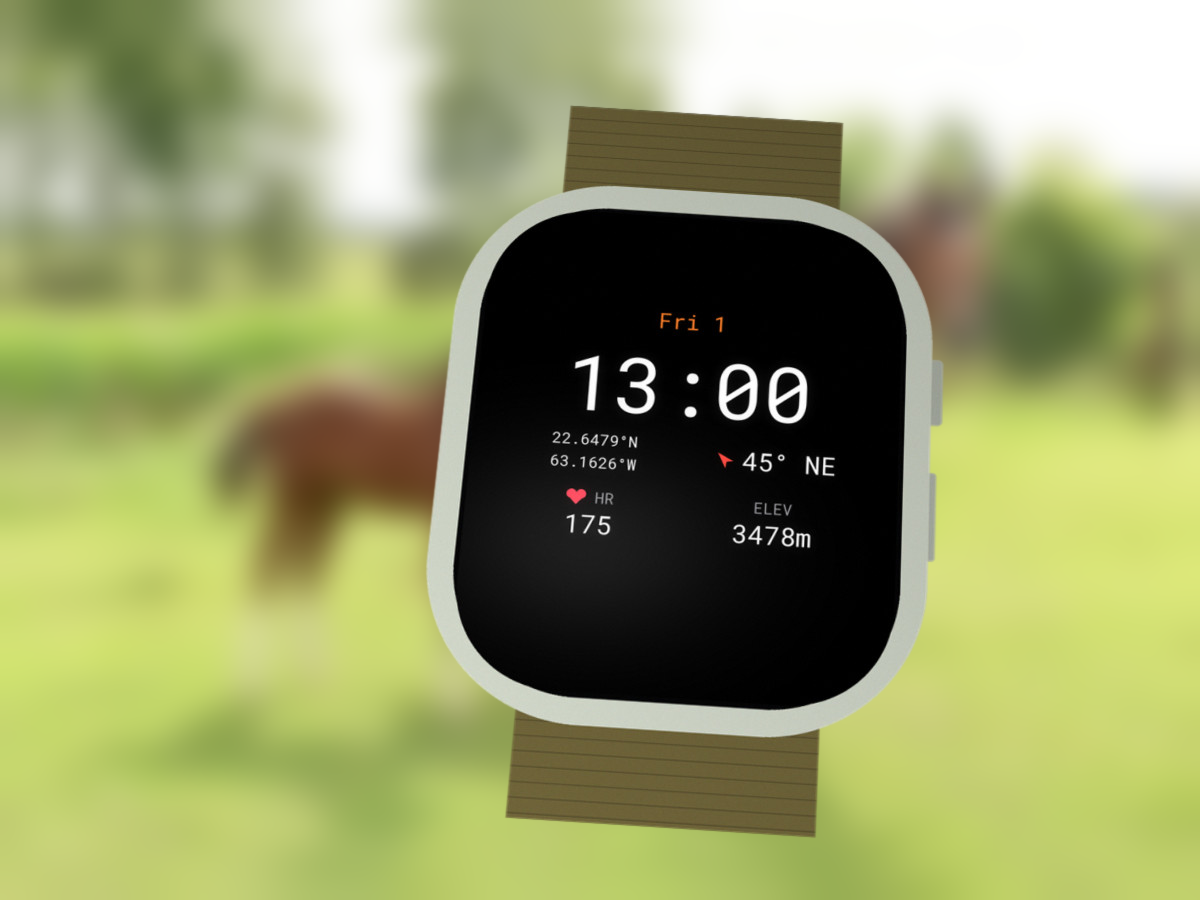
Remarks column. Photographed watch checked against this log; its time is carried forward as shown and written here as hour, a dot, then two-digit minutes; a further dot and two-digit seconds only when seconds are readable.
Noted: 13.00
